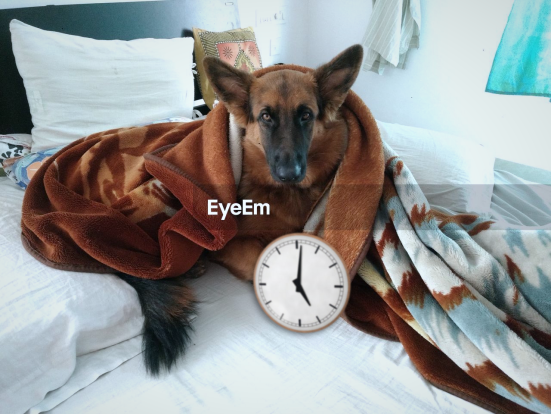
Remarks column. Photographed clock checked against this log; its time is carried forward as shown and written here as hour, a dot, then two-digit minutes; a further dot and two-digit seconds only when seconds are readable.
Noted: 5.01
